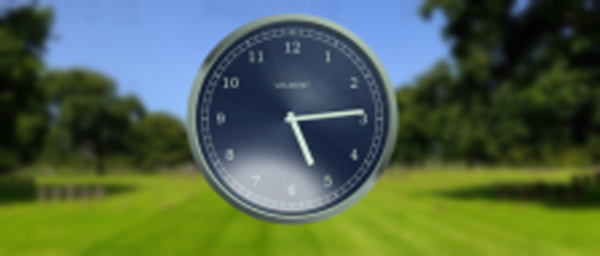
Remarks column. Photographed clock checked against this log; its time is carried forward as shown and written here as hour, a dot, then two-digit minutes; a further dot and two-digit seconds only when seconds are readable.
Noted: 5.14
